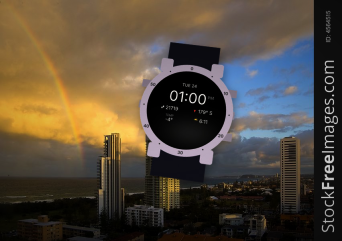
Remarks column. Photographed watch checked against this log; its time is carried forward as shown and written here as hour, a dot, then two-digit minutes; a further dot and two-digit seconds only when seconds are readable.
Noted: 1.00
